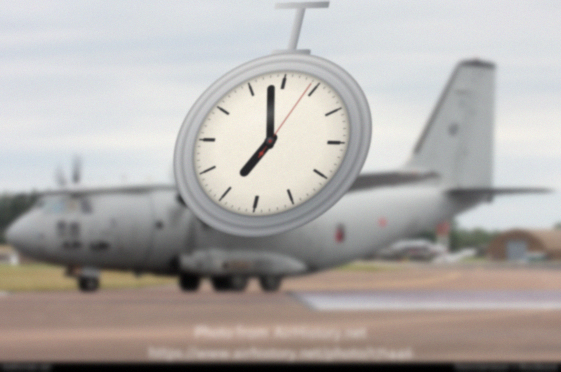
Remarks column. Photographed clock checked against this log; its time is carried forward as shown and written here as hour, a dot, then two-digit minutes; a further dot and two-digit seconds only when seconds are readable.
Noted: 6.58.04
